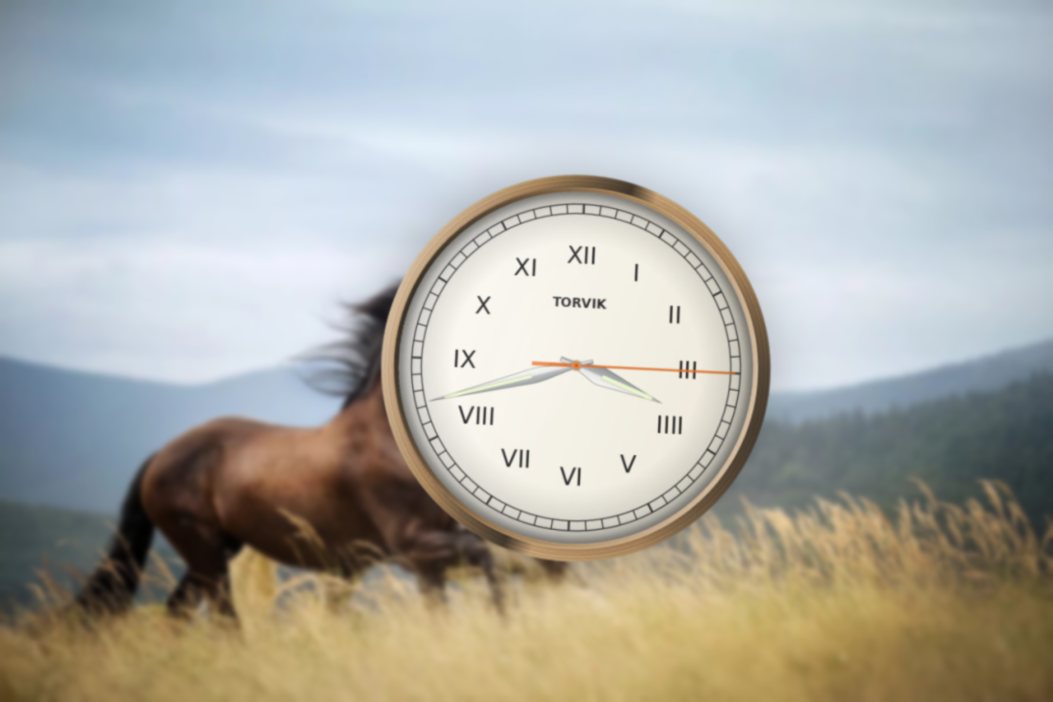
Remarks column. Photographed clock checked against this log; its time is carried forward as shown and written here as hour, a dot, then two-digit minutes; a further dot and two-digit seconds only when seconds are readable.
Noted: 3.42.15
